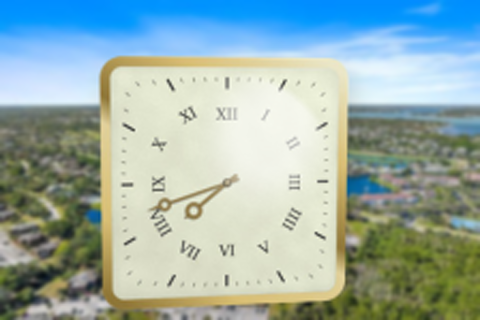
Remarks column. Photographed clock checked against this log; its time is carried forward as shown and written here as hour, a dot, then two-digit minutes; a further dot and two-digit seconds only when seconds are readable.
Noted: 7.42
